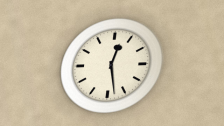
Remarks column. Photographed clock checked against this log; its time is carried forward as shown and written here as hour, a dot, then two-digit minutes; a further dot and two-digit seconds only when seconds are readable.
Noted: 12.28
